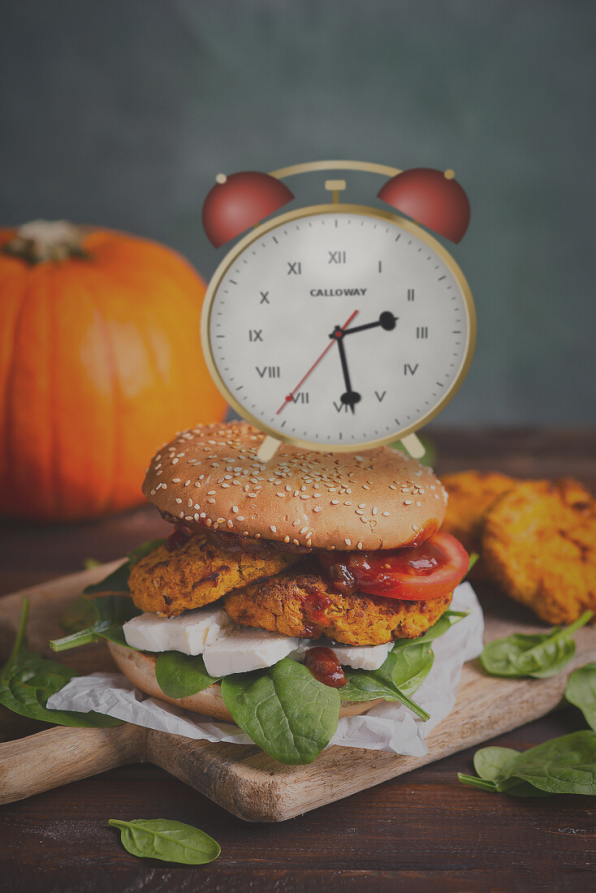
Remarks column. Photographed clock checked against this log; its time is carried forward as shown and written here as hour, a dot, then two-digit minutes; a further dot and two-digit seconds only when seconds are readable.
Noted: 2.28.36
